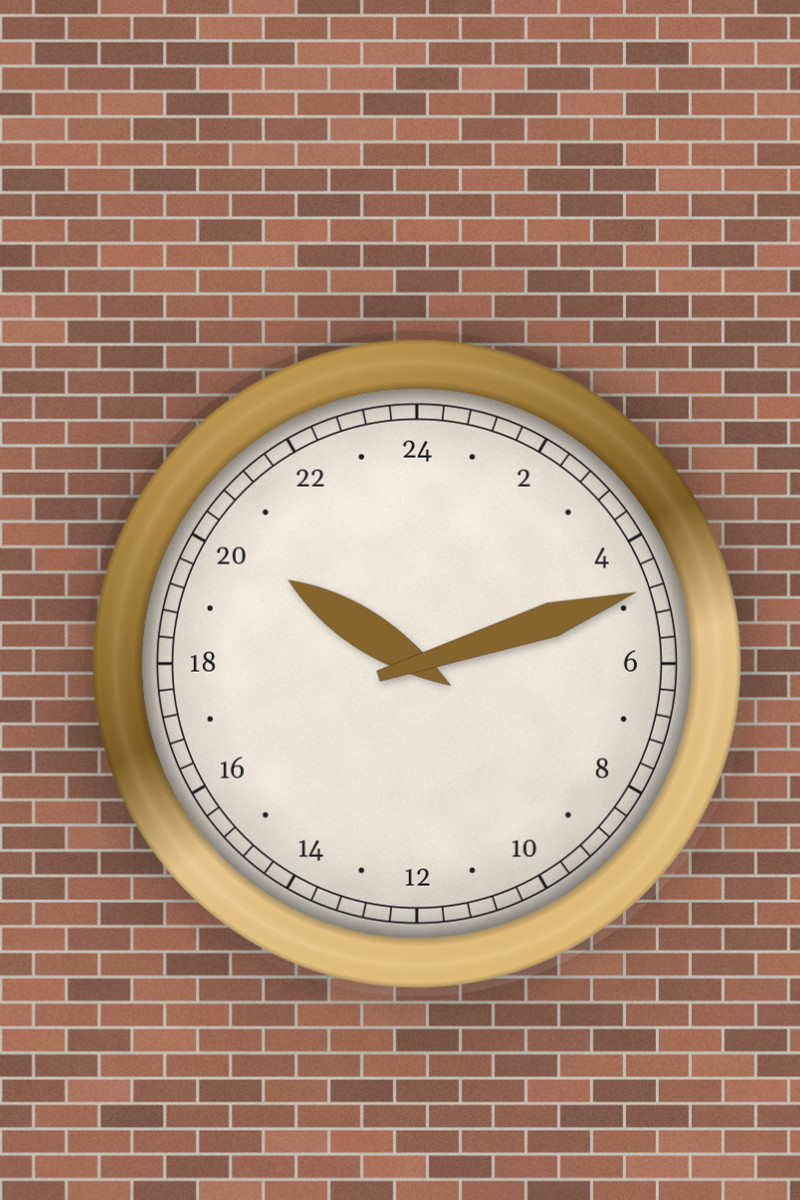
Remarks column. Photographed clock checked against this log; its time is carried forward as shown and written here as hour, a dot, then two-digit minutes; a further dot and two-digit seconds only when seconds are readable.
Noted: 20.12
